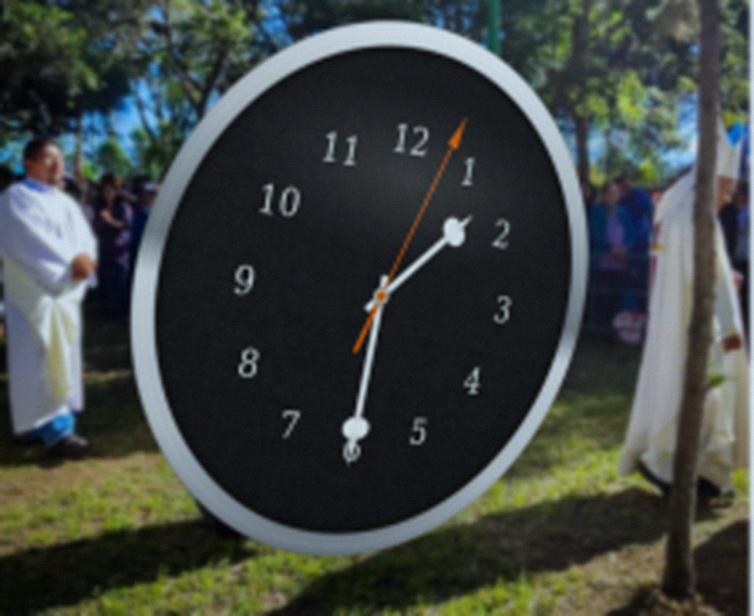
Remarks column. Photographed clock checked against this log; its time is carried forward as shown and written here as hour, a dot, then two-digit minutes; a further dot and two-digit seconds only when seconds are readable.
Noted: 1.30.03
